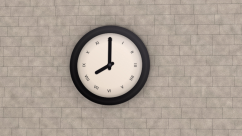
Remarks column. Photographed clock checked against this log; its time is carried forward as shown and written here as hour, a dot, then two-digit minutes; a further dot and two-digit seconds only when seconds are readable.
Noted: 8.00
